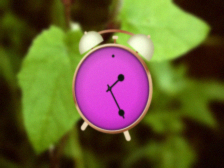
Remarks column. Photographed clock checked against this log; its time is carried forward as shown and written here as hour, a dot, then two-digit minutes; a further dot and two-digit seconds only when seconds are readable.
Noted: 1.24
